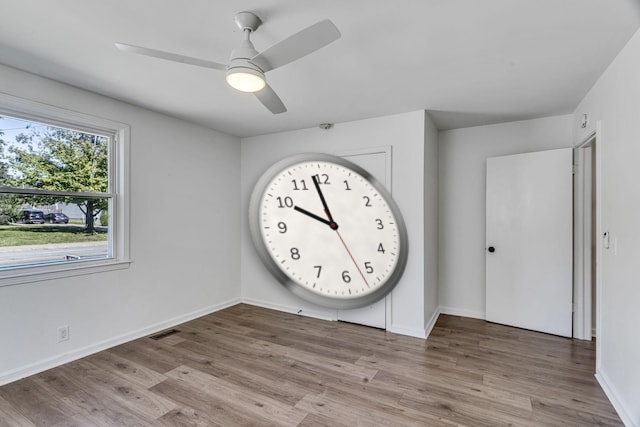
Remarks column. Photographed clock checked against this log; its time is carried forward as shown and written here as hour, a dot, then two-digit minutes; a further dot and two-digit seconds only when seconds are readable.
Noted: 9.58.27
